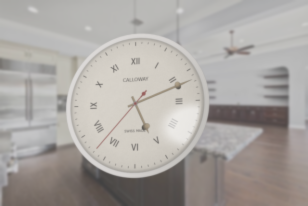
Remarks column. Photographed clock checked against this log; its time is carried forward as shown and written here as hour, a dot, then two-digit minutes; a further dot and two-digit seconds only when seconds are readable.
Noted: 5.11.37
